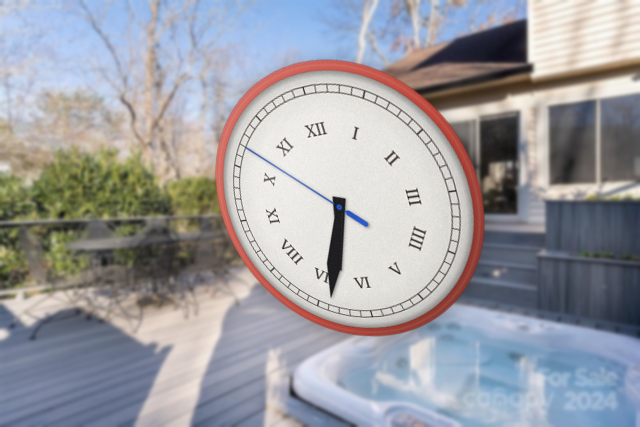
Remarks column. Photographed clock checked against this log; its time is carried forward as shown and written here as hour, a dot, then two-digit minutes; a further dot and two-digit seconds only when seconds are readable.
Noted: 6.33.52
